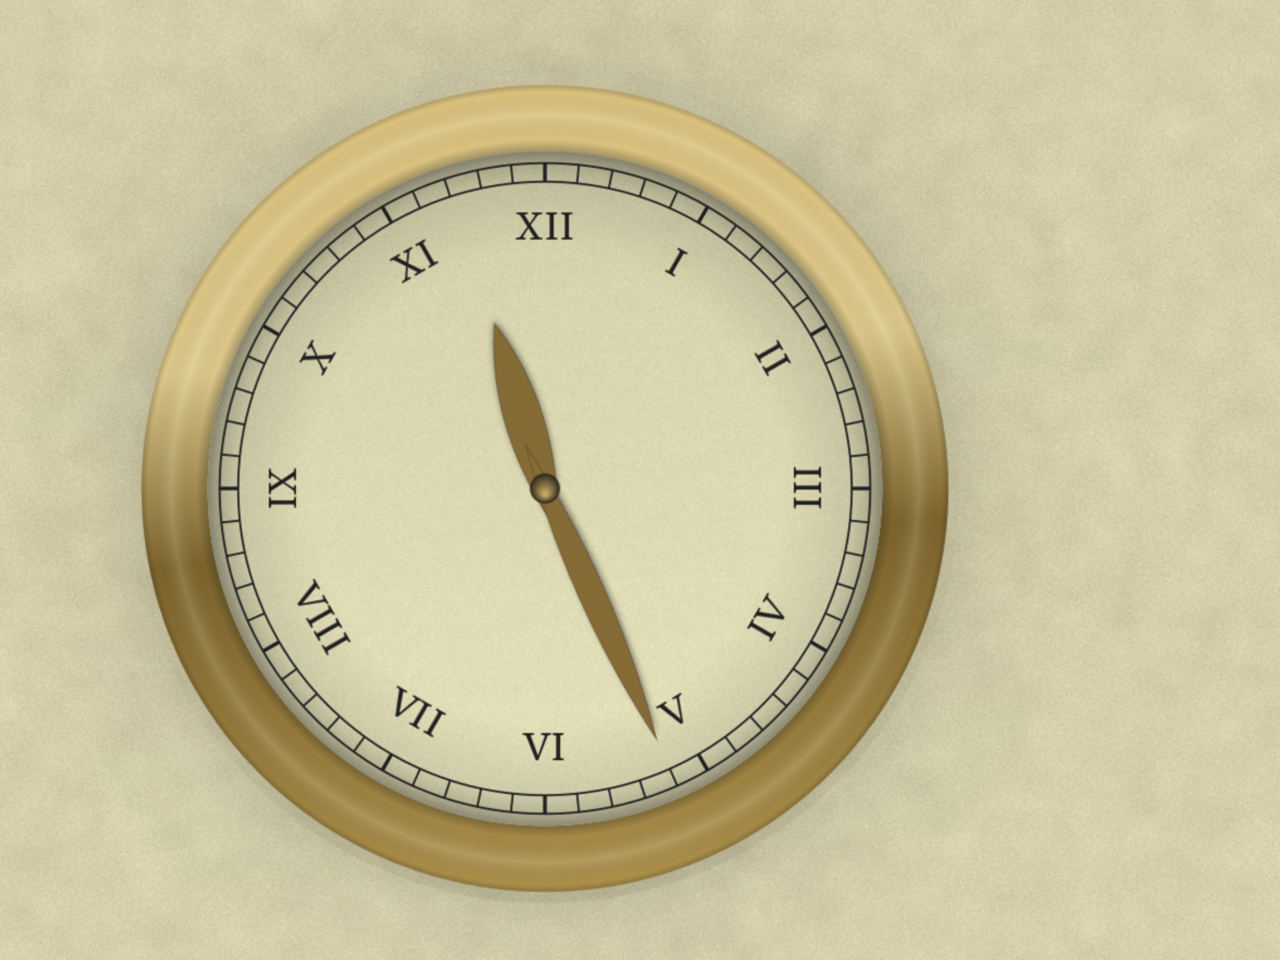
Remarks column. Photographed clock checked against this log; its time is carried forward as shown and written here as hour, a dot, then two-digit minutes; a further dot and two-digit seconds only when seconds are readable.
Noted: 11.26
